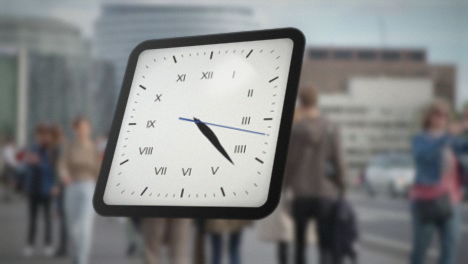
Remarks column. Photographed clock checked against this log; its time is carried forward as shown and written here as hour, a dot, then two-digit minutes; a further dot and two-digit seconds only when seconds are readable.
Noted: 4.22.17
